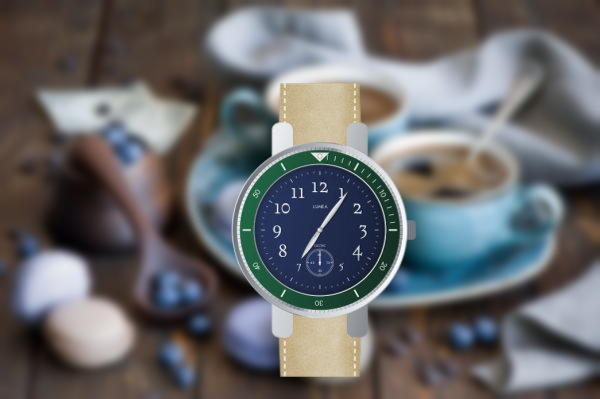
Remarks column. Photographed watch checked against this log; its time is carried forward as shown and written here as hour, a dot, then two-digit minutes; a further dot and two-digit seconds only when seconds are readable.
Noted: 7.06
